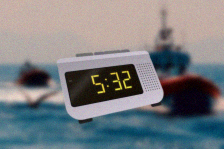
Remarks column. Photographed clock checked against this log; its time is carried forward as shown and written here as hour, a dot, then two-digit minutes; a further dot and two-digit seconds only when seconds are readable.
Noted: 5.32
